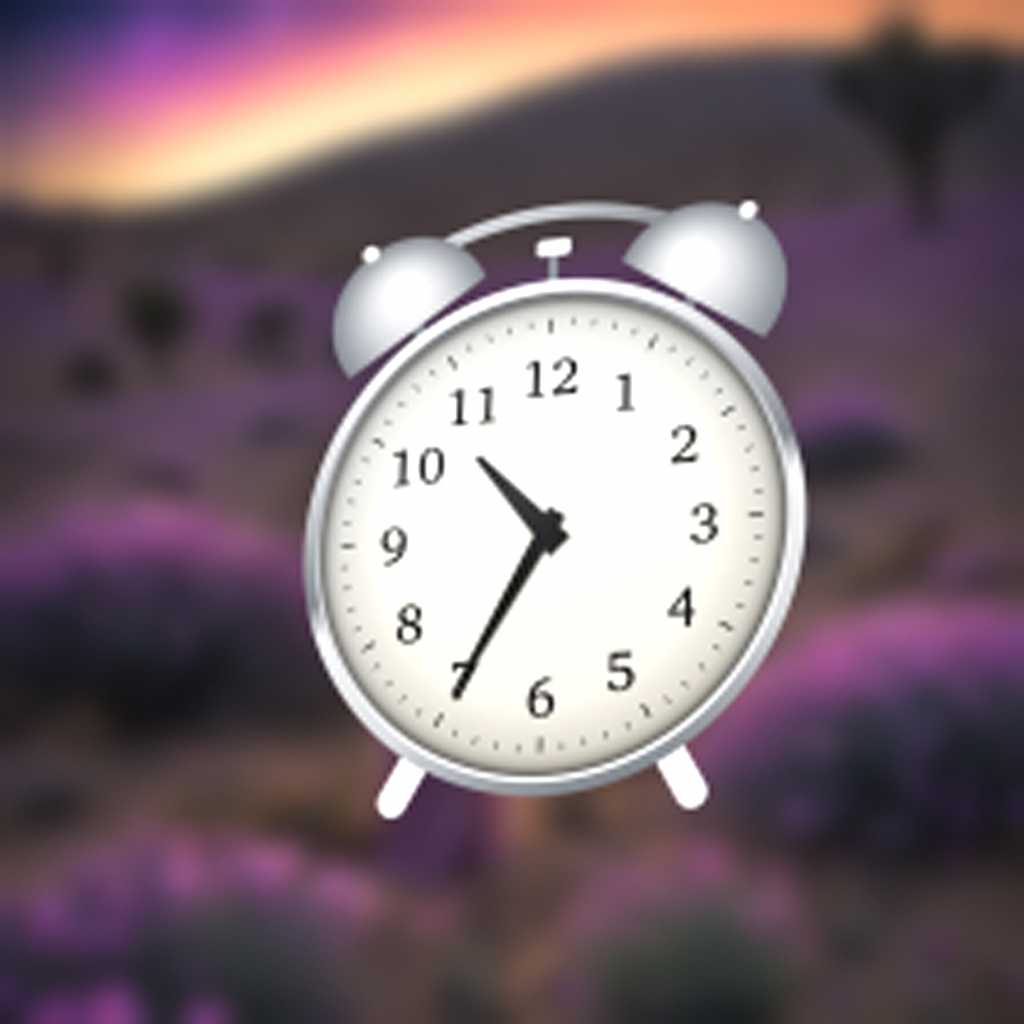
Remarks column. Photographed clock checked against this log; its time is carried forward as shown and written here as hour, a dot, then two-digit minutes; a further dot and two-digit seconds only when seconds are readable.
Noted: 10.35
